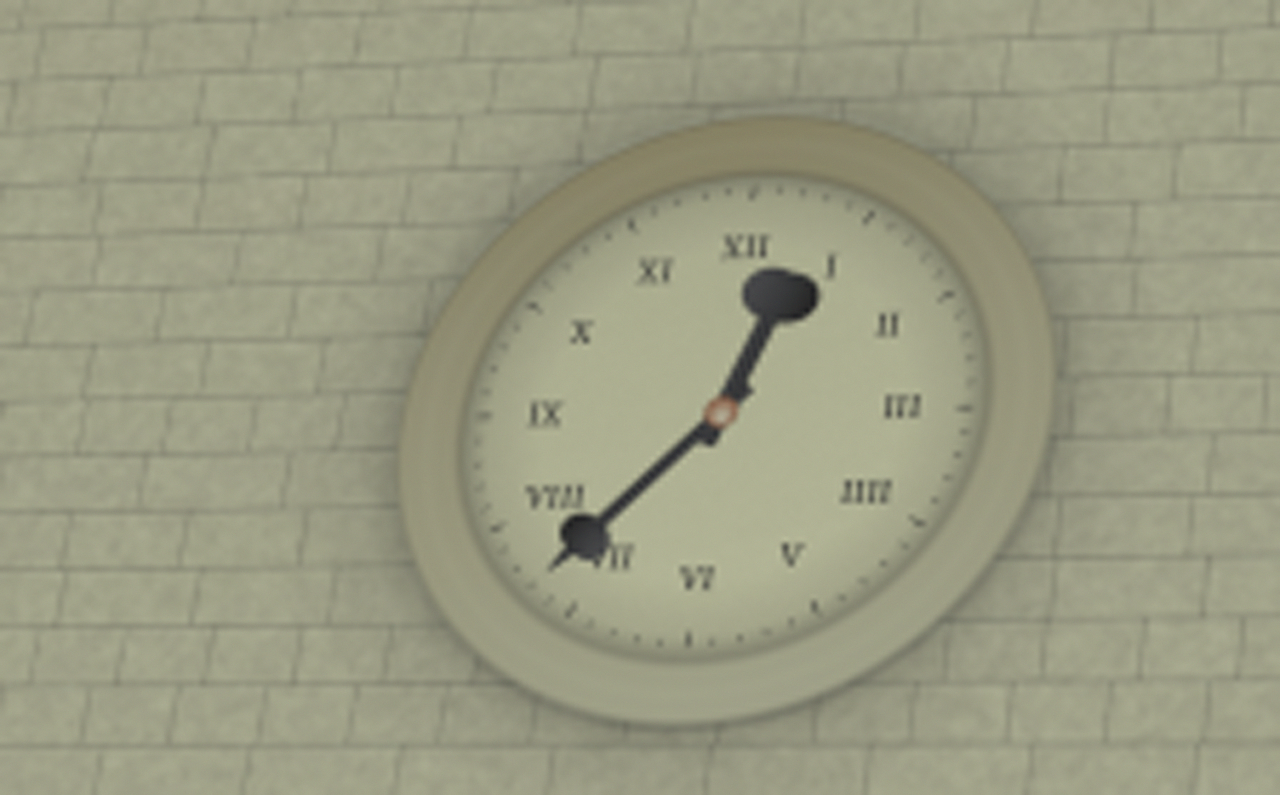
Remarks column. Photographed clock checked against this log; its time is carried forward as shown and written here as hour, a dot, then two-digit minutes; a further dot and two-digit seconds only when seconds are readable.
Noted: 12.37
